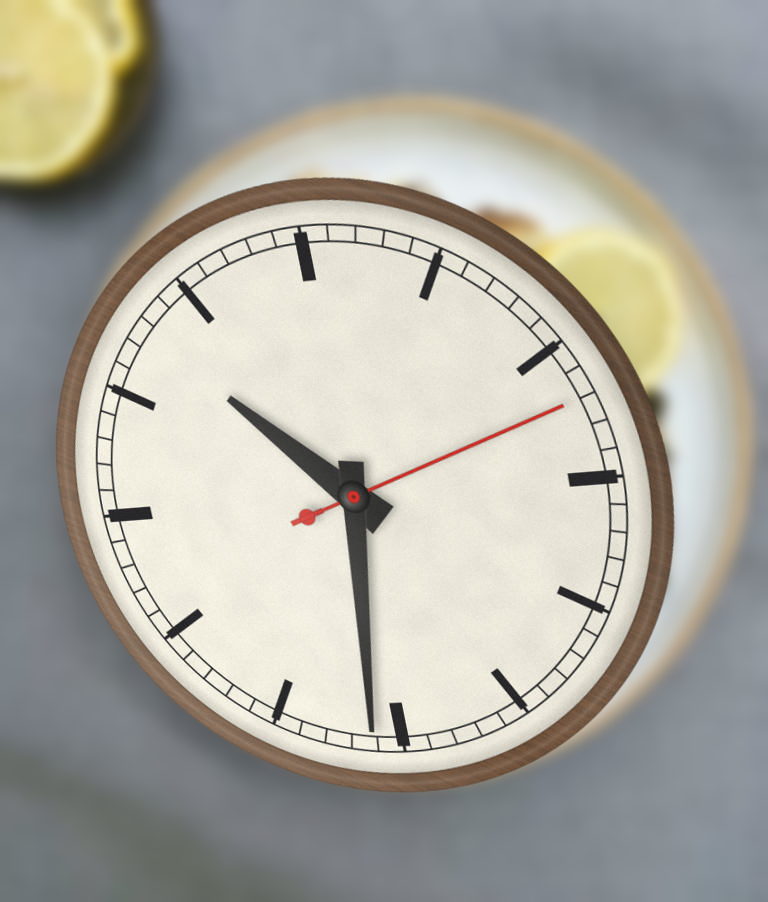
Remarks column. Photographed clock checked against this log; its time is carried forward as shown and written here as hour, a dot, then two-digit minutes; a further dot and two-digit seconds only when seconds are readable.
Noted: 10.31.12
